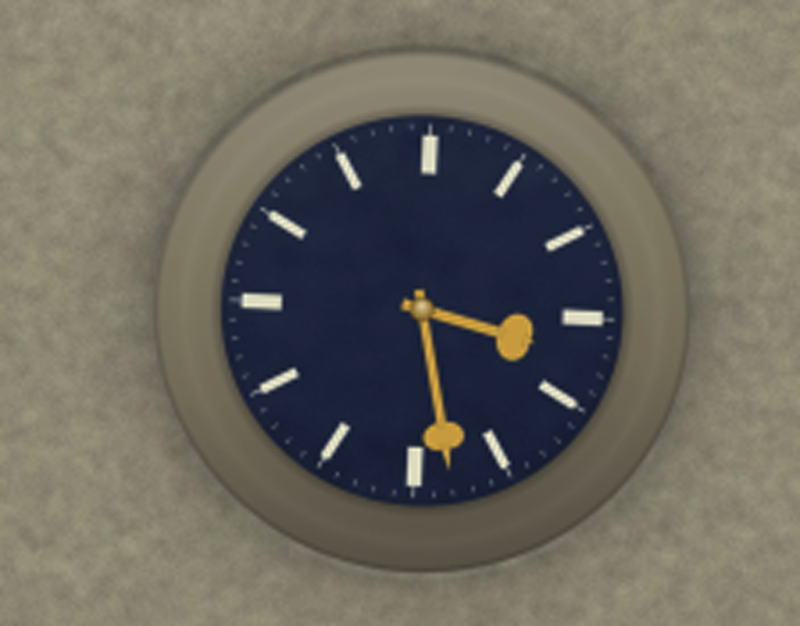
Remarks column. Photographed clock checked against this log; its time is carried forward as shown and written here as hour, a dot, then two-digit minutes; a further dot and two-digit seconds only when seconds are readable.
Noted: 3.28
